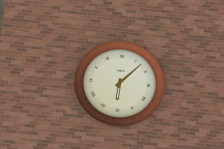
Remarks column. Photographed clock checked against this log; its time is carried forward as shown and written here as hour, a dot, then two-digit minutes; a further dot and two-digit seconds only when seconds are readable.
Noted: 6.07
